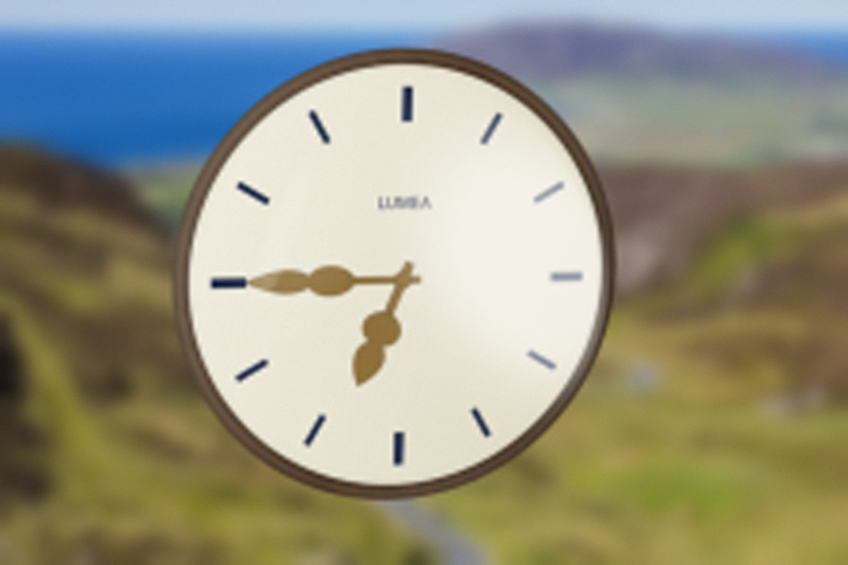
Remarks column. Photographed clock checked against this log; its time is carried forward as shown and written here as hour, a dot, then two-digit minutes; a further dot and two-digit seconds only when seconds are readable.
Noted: 6.45
